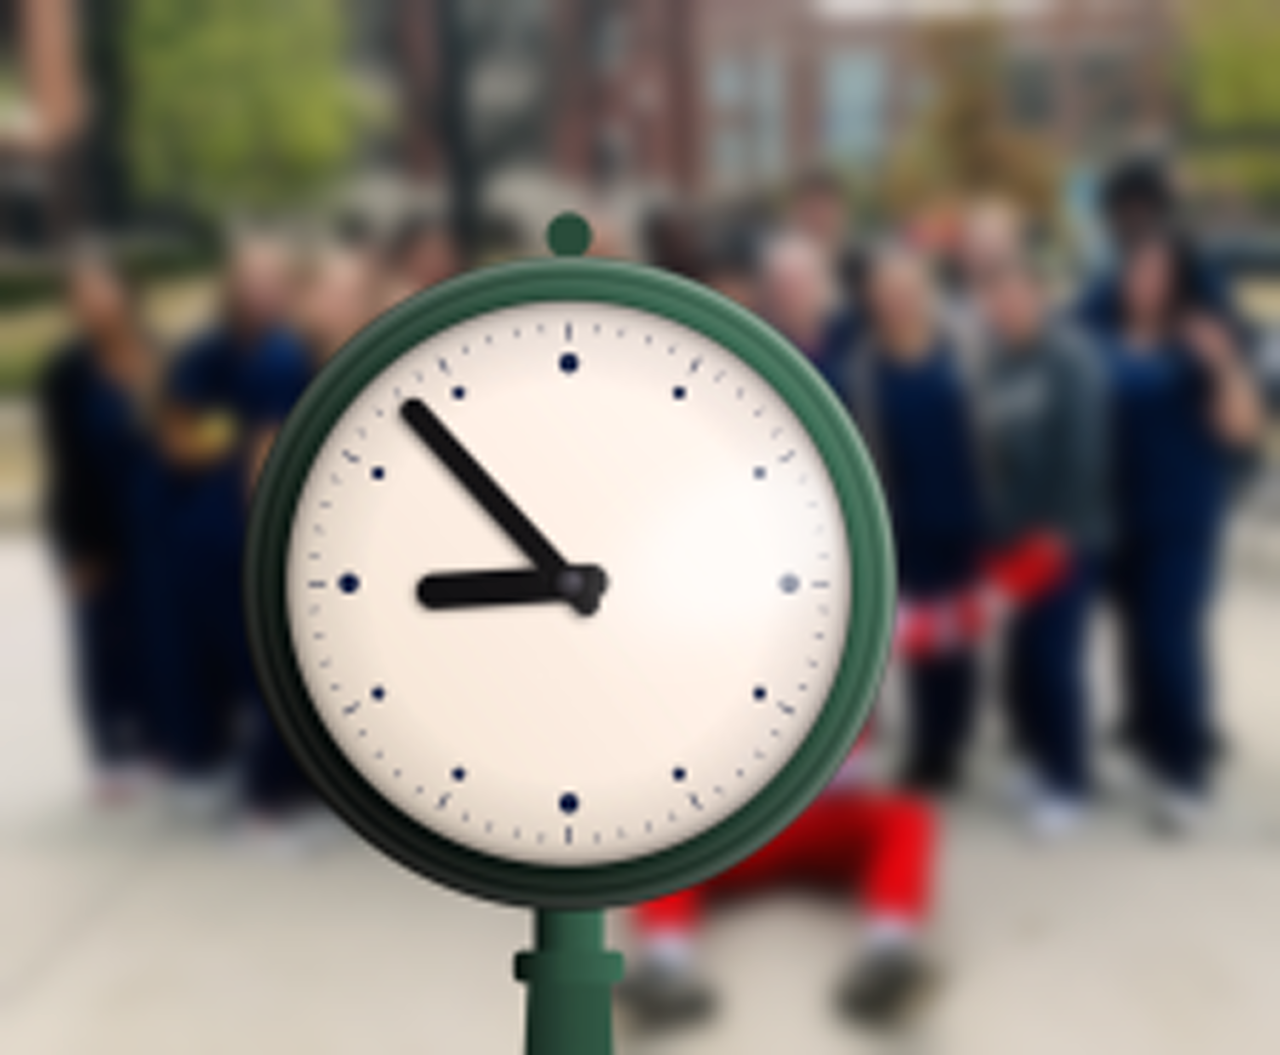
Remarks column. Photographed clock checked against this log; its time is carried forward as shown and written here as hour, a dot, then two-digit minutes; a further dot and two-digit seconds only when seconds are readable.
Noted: 8.53
